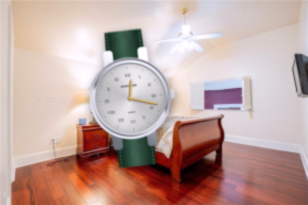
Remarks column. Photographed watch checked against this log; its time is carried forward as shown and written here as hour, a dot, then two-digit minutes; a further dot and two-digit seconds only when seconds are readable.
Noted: 12.18
